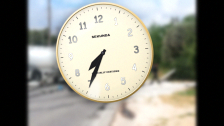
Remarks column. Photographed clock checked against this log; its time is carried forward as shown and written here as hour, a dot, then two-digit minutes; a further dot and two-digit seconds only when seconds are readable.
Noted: 7.35
